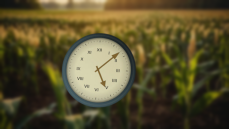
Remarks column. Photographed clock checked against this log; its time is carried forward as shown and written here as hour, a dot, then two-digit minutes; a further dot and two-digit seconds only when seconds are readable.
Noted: 5.08
